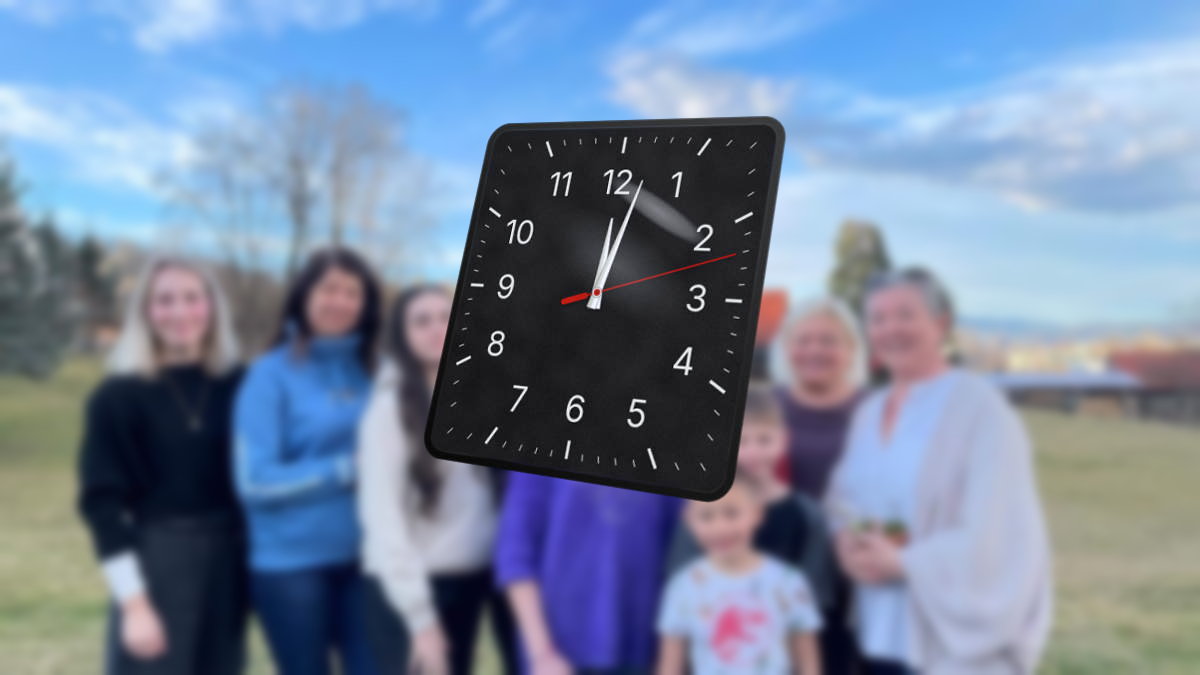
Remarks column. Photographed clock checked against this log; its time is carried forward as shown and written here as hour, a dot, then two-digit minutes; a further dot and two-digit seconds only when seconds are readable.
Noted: 12.02.12
